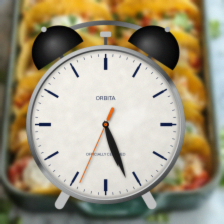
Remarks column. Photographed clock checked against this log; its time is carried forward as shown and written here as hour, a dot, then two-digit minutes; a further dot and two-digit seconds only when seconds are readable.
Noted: 5.26.34
